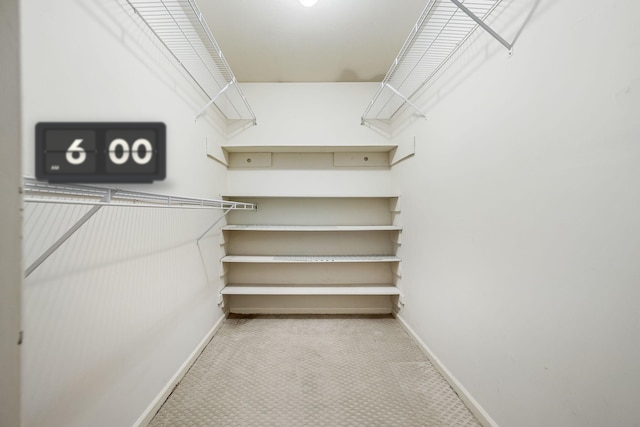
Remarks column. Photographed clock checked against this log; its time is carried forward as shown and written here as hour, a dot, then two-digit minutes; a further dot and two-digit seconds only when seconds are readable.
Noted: 6.00
